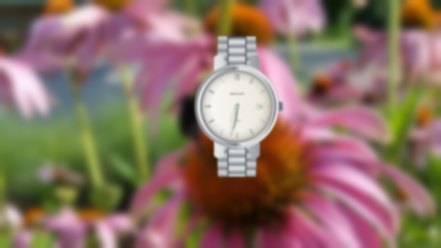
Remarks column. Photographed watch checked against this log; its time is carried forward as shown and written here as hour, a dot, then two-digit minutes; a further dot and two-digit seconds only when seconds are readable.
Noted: 6.32
